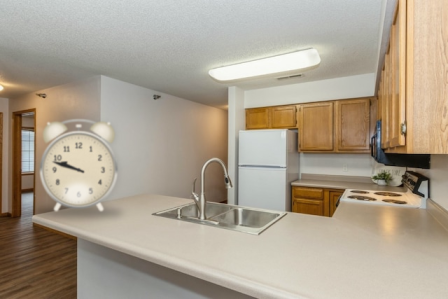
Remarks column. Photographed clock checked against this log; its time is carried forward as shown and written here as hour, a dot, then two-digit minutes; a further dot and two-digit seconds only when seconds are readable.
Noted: 9.48
